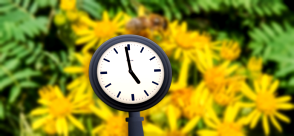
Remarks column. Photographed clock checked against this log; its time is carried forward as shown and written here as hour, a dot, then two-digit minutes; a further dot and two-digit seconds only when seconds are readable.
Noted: 4.59
